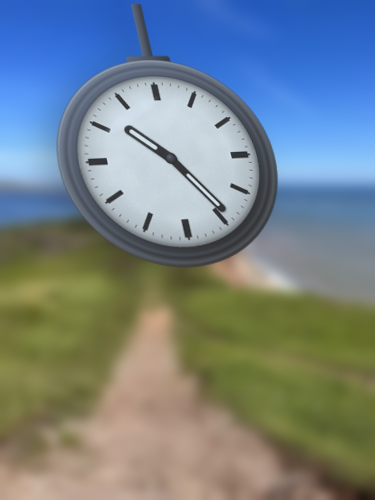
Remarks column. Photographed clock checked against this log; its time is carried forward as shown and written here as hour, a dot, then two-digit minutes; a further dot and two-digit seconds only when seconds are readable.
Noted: 10.24
